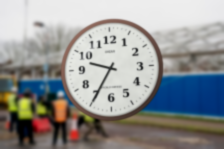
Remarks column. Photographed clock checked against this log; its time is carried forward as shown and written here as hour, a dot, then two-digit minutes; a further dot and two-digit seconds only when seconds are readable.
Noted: 9.35
